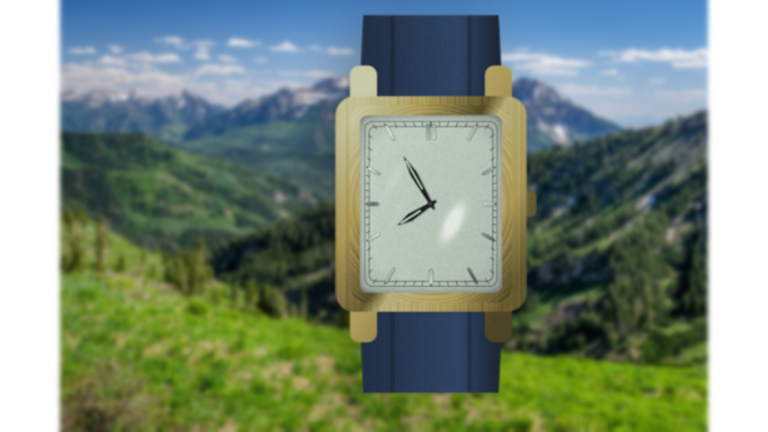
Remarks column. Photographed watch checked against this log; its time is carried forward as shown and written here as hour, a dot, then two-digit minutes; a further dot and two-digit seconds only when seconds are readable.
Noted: 7.55
